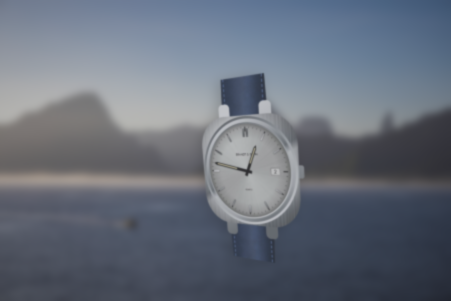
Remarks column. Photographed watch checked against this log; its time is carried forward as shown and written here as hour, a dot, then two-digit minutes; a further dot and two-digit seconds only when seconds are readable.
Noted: 12.47
